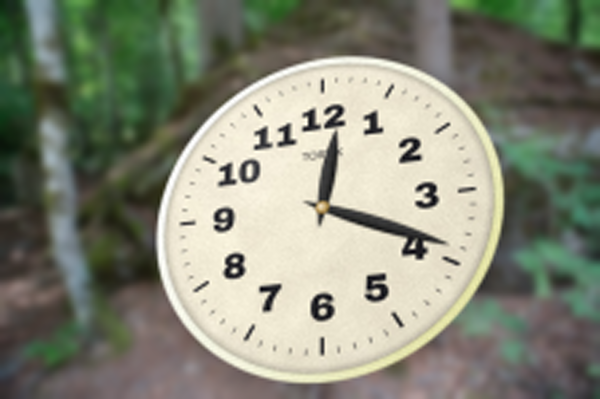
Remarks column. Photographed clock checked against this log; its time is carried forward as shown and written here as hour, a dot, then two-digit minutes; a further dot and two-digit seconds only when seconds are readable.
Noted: 12.19
